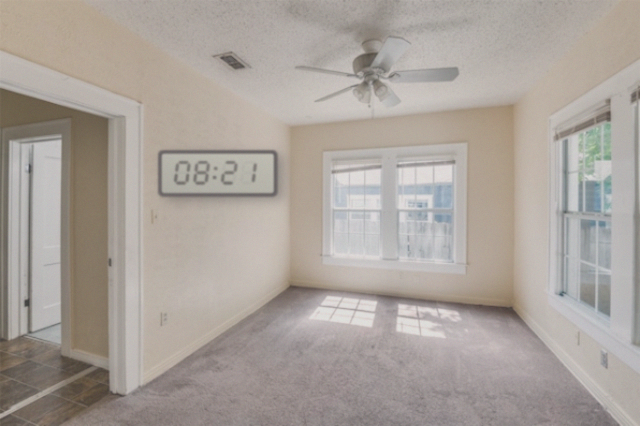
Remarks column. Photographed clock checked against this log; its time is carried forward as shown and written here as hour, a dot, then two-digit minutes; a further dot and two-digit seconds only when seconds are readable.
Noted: 8.21
